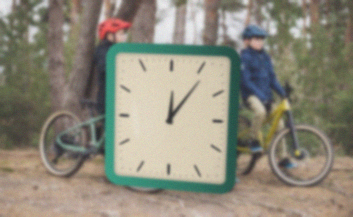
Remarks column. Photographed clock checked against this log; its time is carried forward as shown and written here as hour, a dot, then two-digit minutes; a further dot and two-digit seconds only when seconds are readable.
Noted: 12.06
